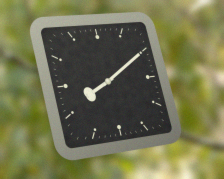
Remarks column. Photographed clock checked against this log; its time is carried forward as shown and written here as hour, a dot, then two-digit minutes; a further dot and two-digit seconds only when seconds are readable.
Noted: 8.10
